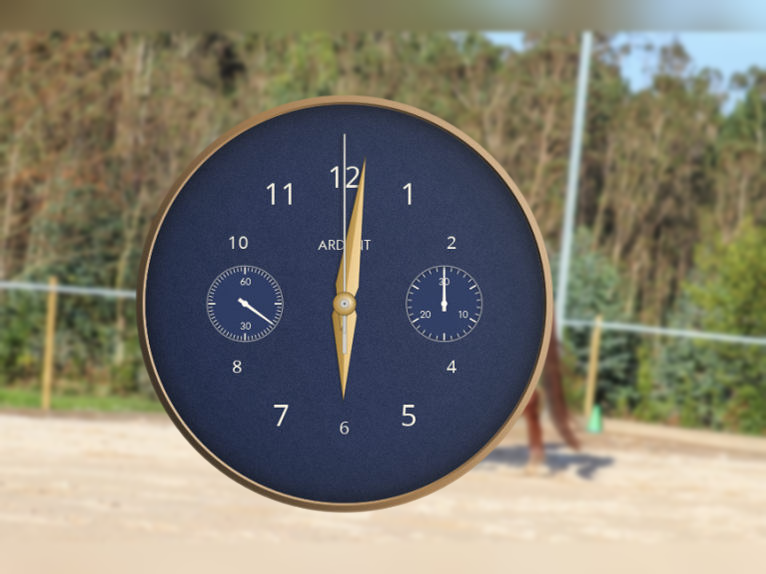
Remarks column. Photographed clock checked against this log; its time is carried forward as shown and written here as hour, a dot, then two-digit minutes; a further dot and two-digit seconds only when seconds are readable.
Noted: 6.01.21
